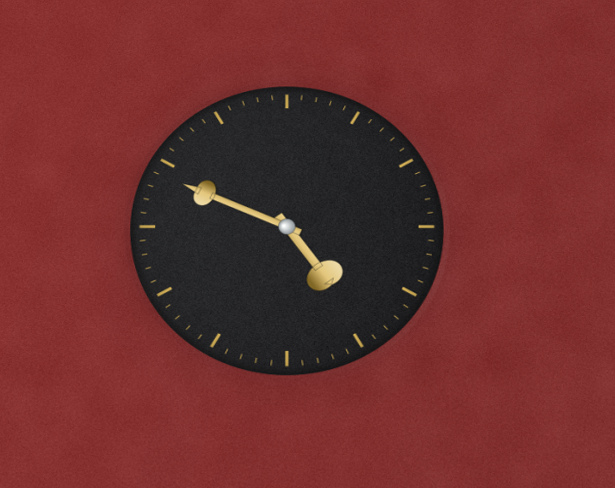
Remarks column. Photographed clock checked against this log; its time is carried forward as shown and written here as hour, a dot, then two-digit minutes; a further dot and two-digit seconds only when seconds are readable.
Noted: 4.49
